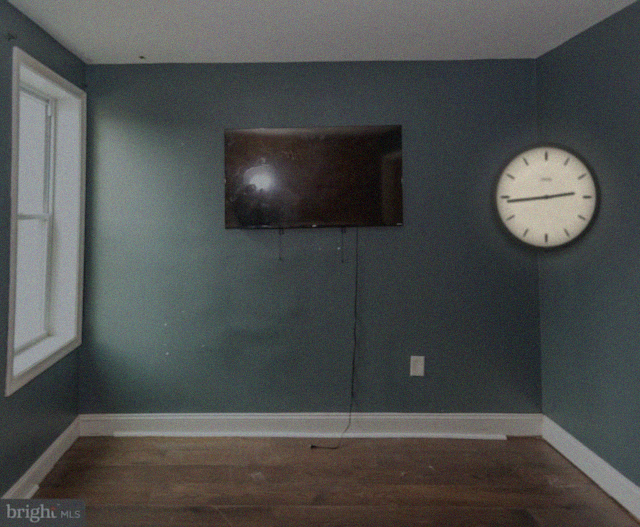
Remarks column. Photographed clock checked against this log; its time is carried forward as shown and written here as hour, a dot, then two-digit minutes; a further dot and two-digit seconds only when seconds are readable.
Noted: 2.44
